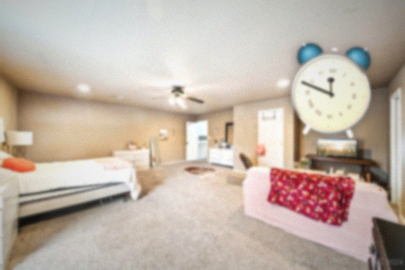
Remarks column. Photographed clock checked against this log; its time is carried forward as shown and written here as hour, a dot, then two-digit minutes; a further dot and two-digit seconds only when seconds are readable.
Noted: 11.48
